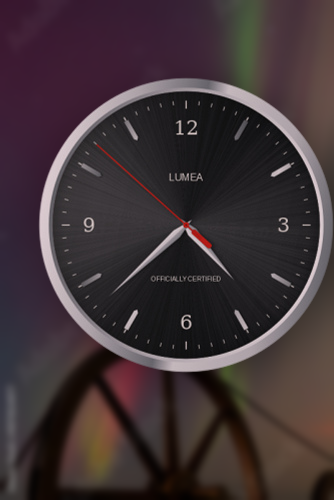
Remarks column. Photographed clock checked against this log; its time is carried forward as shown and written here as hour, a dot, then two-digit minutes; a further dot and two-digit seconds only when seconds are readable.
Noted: 4.37.52
